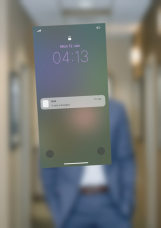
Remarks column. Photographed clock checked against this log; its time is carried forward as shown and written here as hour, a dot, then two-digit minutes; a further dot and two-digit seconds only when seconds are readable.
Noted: 4.13
